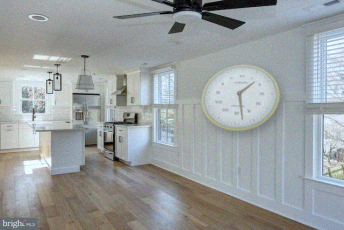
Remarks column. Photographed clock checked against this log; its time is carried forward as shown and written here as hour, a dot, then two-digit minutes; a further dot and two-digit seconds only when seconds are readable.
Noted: 1.28
